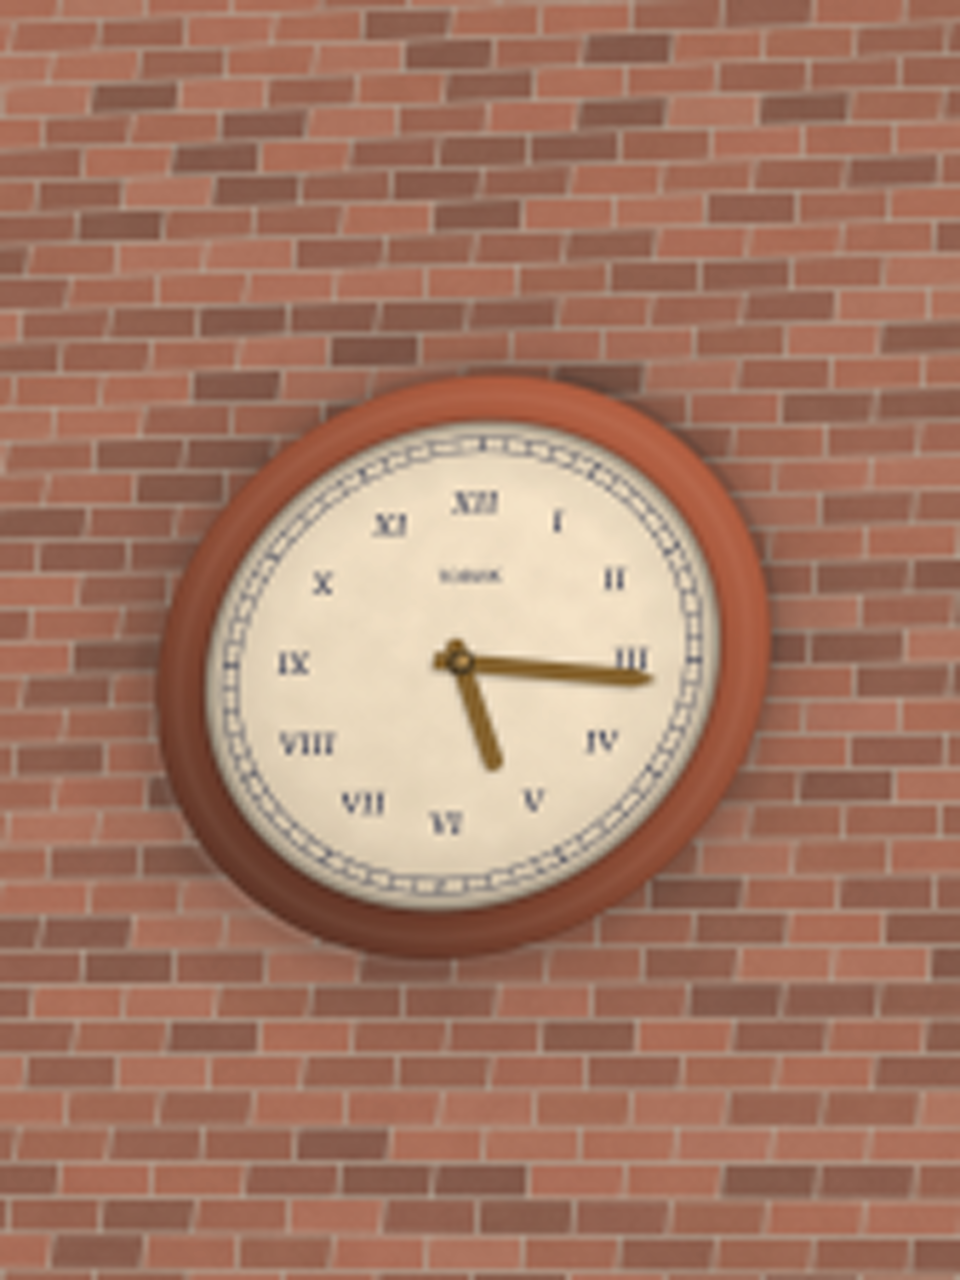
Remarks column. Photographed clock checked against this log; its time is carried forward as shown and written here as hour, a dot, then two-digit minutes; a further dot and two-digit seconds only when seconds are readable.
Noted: 5.16
